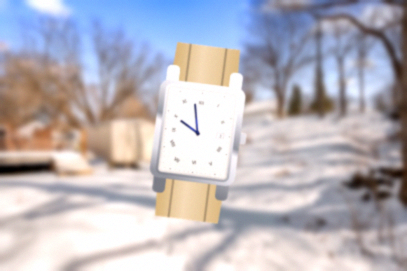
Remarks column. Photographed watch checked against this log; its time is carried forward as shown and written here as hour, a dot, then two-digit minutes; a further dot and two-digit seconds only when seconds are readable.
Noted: 9.58
